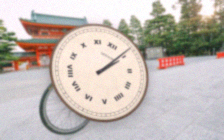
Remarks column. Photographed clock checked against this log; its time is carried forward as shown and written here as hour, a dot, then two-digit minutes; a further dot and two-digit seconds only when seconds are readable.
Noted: 1.04
